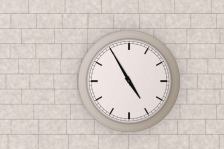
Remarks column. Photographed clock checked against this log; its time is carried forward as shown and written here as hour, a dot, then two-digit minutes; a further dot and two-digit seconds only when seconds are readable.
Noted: 4.55
